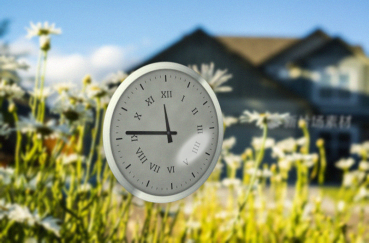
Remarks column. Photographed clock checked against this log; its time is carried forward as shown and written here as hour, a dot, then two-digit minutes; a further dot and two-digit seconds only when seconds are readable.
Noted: 11.46
